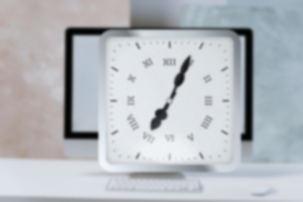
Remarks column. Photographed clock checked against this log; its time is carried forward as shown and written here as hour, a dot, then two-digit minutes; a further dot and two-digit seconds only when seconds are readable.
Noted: 7.04
